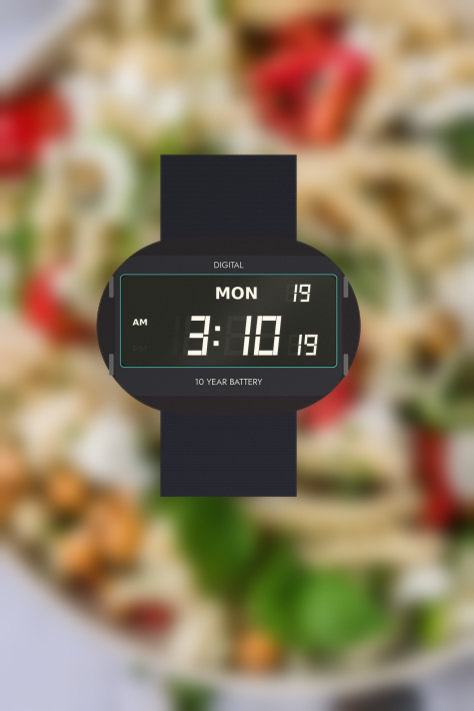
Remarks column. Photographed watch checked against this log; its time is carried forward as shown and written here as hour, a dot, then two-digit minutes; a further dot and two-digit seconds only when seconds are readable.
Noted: 3.10.19
